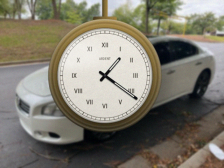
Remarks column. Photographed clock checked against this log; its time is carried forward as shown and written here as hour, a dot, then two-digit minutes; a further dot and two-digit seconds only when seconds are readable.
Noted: 1.21
